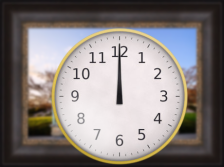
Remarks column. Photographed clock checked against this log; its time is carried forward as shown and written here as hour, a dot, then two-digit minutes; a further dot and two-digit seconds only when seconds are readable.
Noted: 12.00
